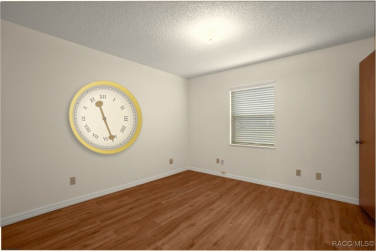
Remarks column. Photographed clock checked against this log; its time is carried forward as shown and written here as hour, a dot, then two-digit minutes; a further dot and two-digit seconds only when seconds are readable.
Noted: 11.27
